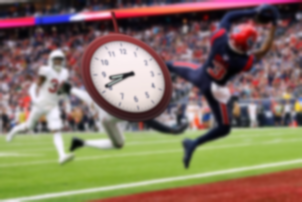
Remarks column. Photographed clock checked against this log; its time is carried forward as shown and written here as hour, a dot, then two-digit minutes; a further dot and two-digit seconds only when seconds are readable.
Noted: 8.41
